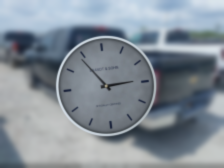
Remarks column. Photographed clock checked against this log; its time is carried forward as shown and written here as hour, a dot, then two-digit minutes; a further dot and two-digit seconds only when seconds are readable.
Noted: 2.54
